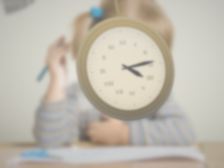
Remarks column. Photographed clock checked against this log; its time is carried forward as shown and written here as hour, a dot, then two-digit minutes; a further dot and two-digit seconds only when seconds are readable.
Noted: 4.14
